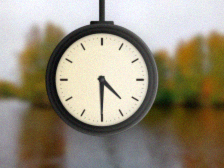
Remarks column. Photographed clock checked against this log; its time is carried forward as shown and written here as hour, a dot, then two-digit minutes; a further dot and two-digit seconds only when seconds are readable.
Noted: 4.30
